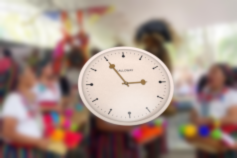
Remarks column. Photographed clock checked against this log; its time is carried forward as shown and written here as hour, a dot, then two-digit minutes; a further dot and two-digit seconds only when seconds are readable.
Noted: 2.55
